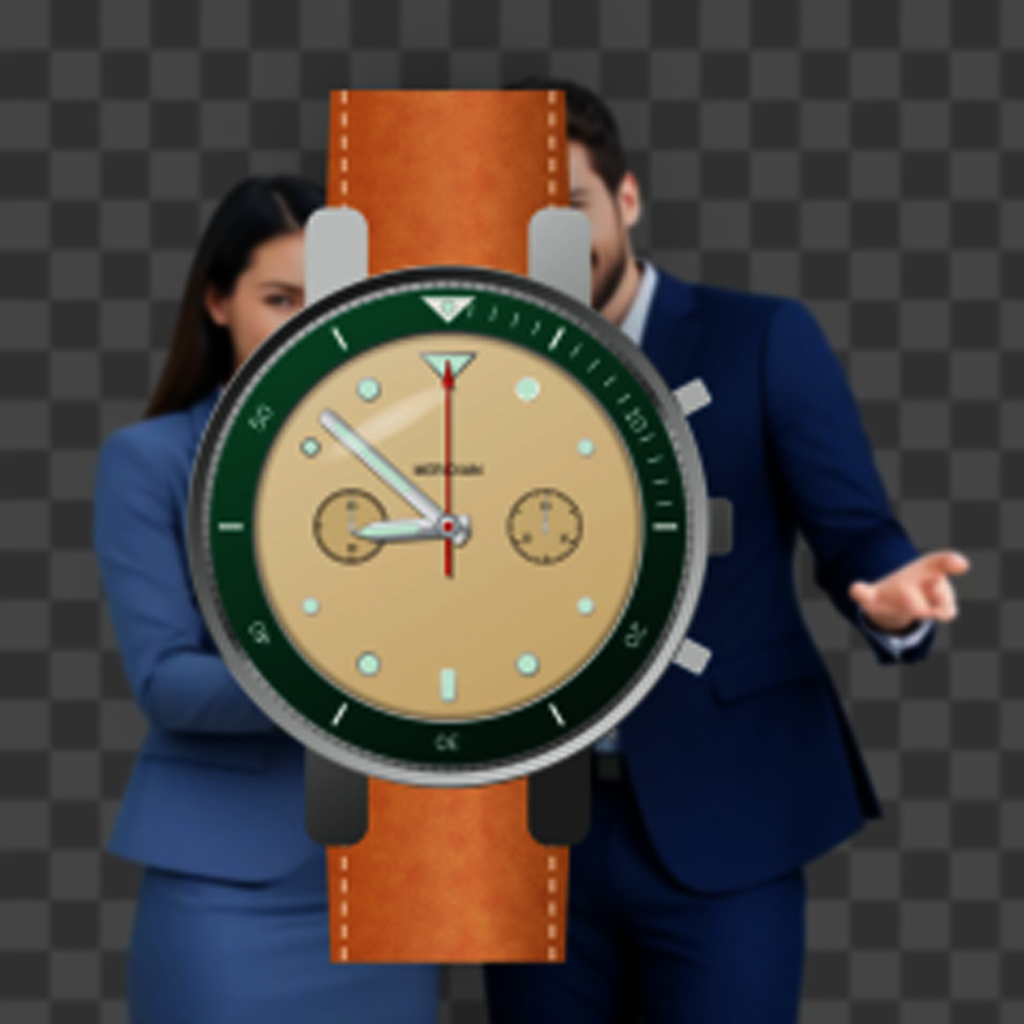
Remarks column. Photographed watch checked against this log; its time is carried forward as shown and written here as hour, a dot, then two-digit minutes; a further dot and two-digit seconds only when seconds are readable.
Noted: 8.52
